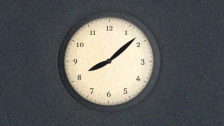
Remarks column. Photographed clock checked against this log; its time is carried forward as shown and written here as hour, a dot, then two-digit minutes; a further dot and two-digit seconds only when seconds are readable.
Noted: 8.08
